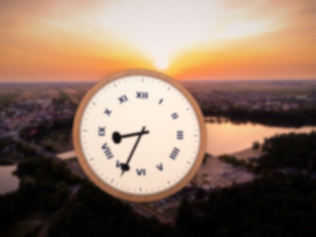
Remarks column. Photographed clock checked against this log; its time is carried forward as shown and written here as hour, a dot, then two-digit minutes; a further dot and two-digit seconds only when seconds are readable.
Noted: 8.34
